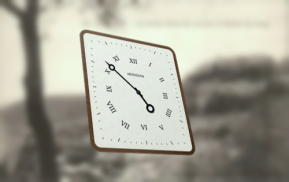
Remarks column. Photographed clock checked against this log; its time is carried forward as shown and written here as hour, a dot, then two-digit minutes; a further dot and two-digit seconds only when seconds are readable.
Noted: 4.52
